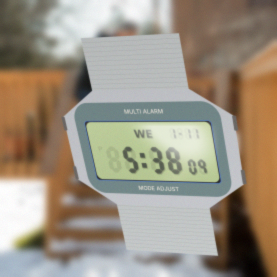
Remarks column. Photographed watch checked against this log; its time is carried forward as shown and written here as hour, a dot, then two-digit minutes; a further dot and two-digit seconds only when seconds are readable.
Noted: 5.38.09
